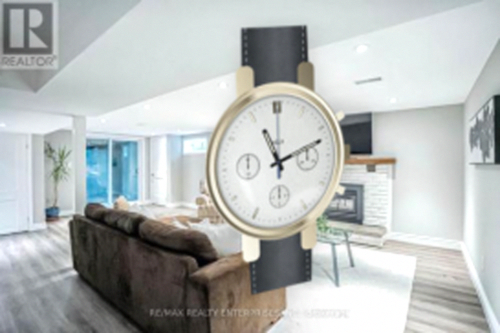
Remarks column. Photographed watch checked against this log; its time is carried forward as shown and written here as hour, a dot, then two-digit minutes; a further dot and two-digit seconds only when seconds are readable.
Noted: 11.12
